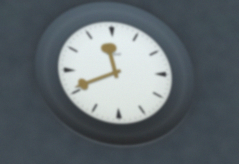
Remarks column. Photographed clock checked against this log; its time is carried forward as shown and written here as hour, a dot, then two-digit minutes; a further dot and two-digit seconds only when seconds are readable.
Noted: 11.41
